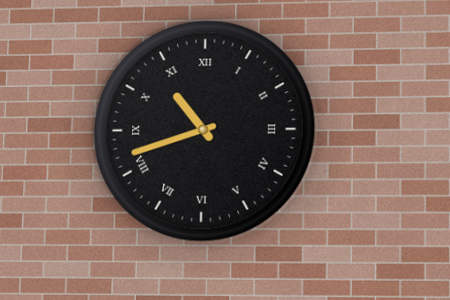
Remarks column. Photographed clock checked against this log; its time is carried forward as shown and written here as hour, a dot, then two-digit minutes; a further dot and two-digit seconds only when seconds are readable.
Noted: 10.42
